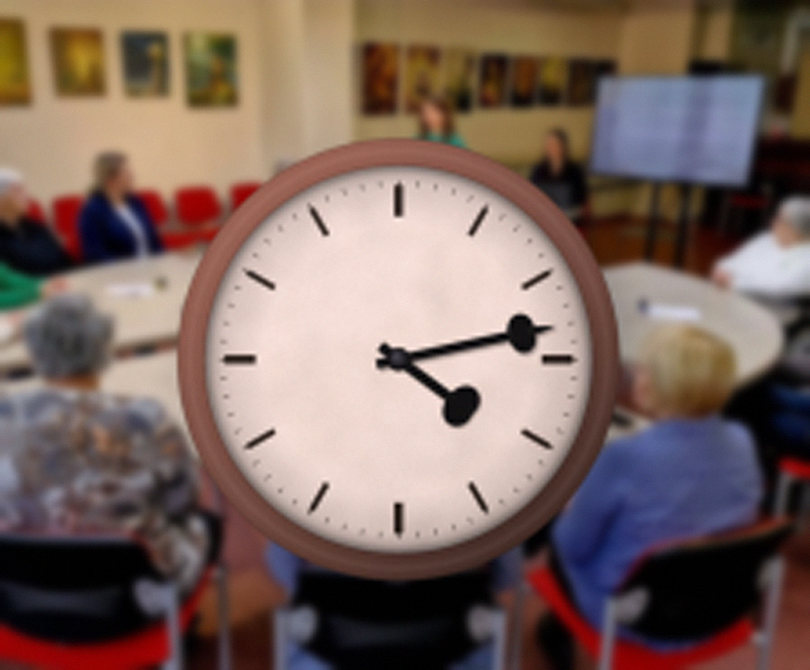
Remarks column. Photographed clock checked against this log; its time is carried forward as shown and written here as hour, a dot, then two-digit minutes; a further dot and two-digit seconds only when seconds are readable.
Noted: 4.13
